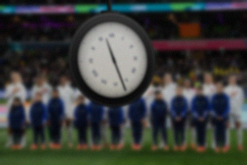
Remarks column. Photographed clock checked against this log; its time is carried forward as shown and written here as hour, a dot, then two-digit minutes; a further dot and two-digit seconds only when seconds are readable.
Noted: 11.27
